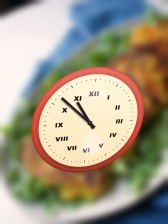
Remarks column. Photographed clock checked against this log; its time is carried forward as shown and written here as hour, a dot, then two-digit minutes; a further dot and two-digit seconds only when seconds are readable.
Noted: 10.52
